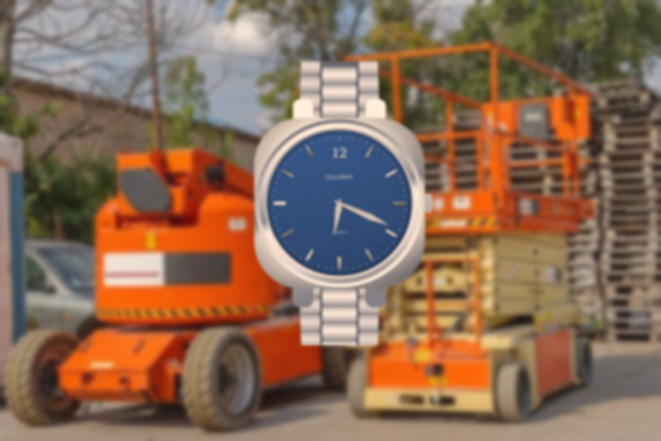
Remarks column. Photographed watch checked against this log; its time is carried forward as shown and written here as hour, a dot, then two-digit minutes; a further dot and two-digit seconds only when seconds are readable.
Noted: 6.19
